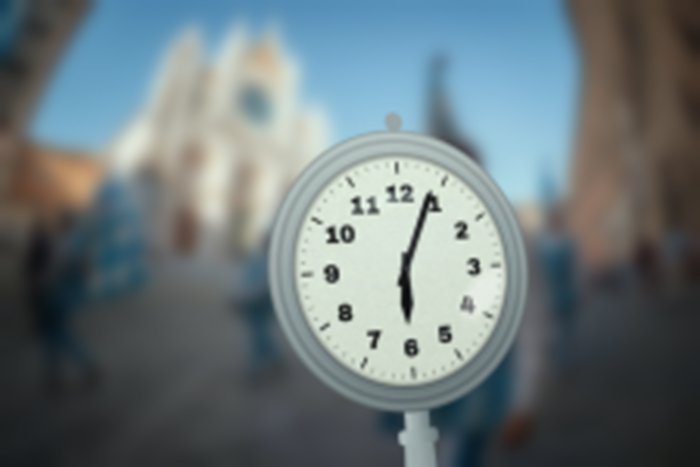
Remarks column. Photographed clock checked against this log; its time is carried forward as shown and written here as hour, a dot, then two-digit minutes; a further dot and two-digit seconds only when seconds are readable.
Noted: 6.04
